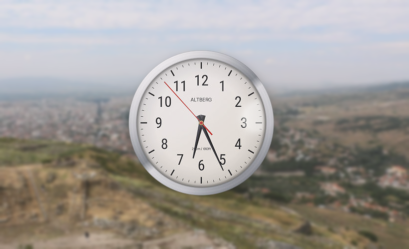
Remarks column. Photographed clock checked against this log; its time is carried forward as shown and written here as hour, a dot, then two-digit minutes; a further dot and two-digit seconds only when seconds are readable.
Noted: 6.25.53
